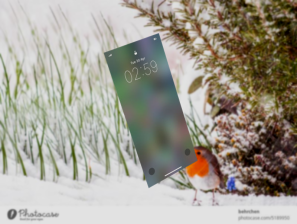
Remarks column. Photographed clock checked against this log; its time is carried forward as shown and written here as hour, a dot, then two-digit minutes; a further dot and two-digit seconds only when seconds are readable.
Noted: 2.59
